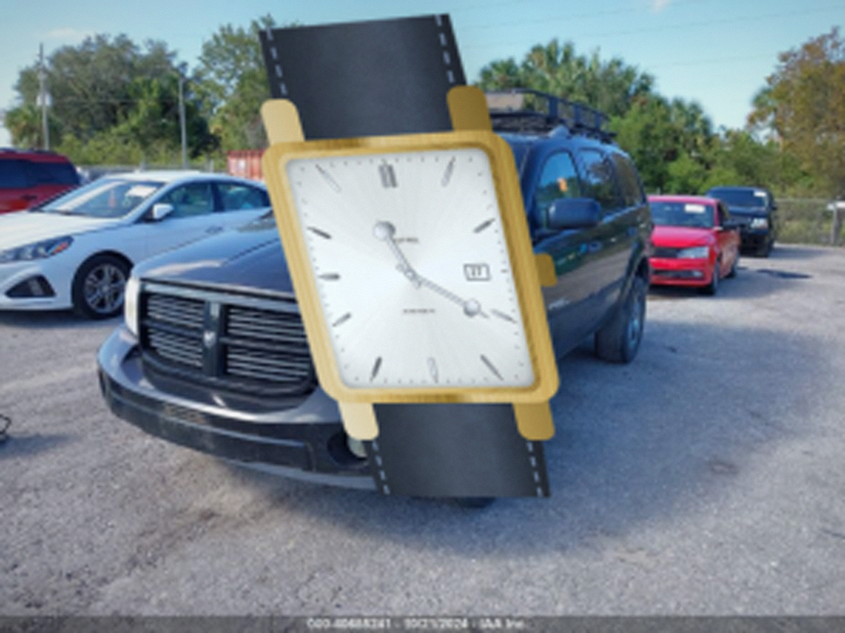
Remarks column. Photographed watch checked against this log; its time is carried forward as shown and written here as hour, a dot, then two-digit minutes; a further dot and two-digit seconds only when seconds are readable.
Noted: 11.21
